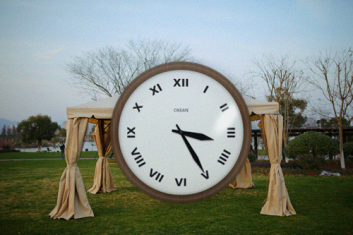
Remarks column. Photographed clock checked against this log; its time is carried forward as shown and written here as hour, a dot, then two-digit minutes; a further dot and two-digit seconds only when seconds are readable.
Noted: 3.25
